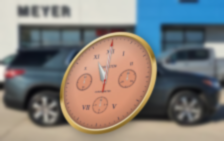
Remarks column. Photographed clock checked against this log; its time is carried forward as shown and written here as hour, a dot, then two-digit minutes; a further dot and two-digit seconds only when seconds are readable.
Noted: 11.00
